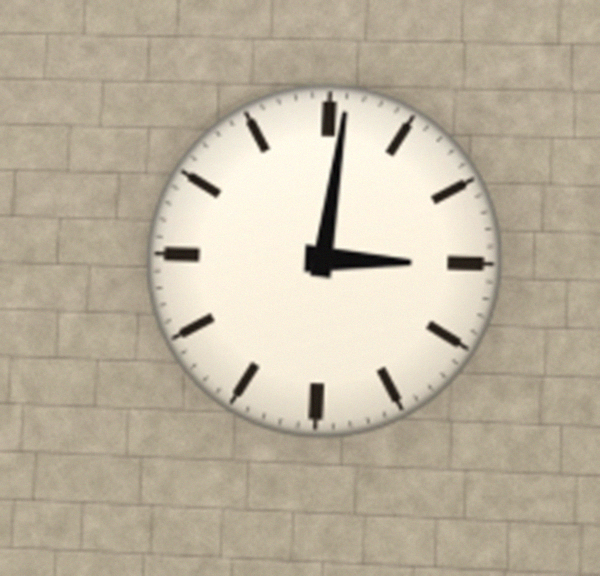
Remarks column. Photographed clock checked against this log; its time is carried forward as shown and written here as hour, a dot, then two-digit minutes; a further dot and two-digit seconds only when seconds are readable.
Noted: 3.01
